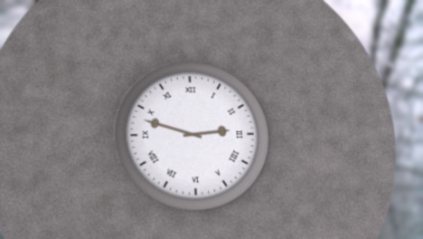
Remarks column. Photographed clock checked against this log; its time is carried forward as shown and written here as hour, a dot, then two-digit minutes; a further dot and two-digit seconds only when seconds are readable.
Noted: 2.48
